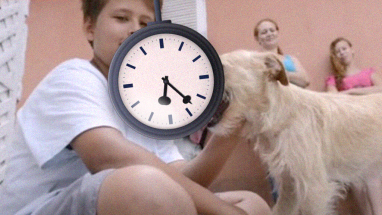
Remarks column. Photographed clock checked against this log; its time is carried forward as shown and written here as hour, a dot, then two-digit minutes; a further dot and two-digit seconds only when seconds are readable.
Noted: 6.23
